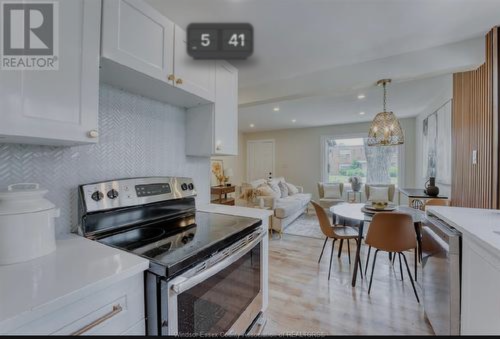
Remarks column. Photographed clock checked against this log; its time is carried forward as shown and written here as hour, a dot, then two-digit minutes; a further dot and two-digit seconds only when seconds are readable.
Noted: 5.41
